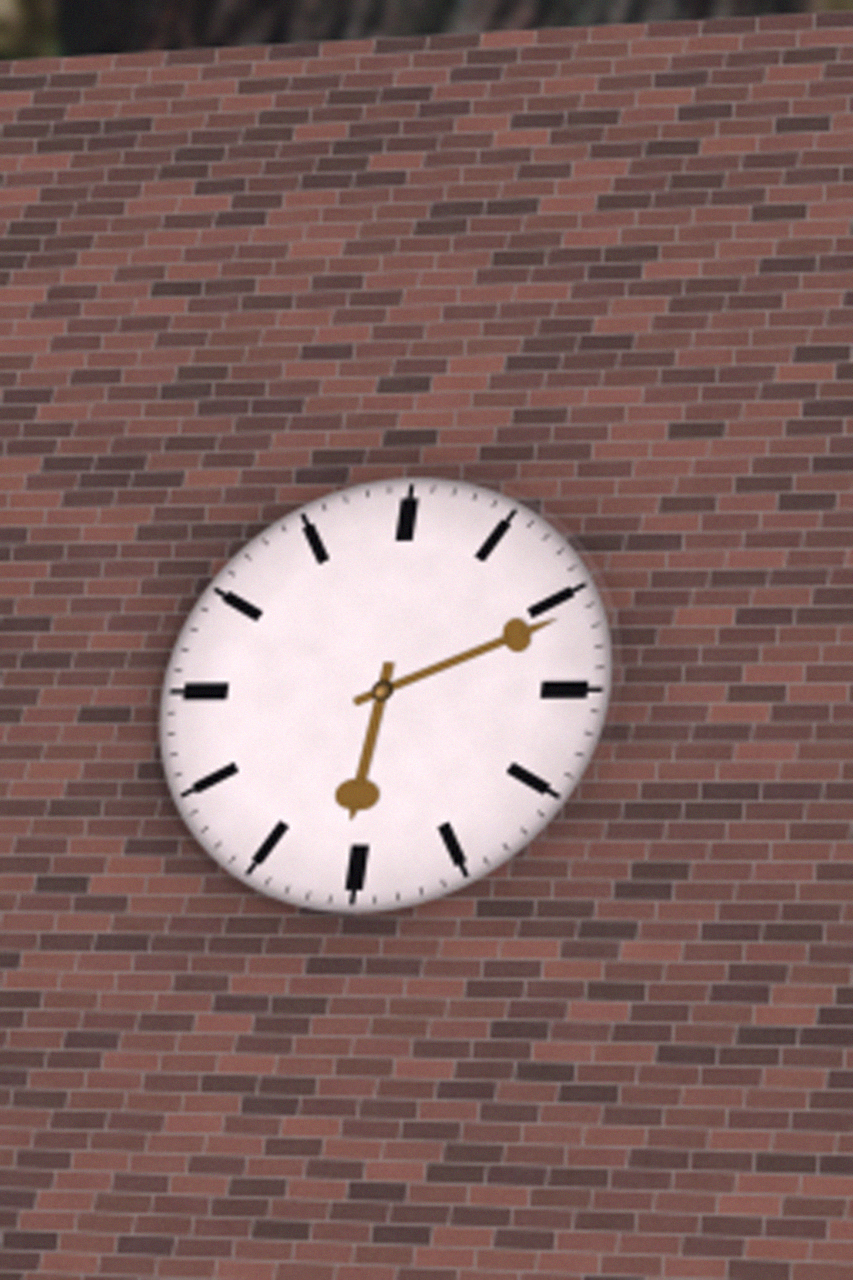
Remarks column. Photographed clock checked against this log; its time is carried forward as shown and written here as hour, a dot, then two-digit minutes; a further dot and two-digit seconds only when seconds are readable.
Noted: 6.11
